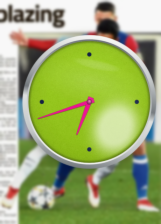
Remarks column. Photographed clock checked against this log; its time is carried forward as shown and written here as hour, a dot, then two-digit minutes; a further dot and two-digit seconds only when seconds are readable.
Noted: 6.42
